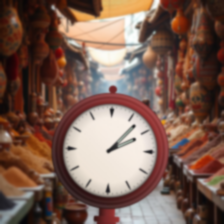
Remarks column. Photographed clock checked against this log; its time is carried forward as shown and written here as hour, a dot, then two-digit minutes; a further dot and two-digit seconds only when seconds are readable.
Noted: 2.07
